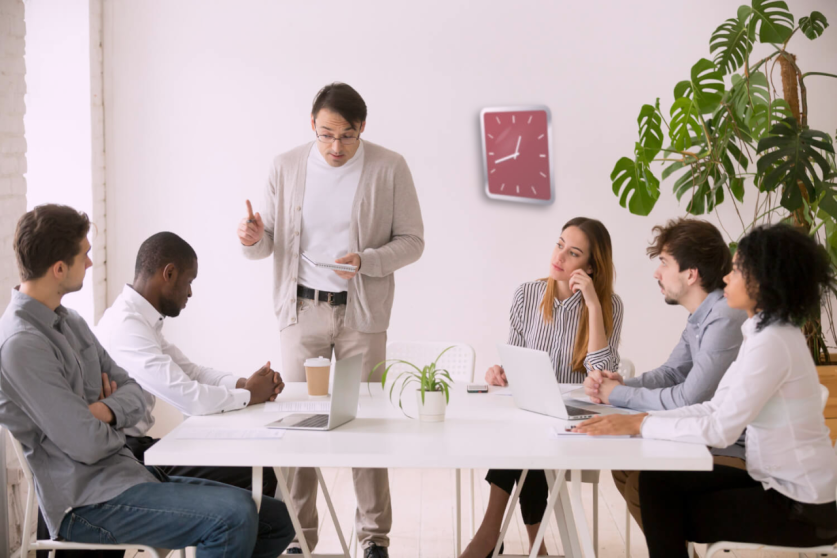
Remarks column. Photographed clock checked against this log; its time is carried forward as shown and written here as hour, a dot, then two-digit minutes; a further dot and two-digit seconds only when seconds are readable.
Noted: 12.42
